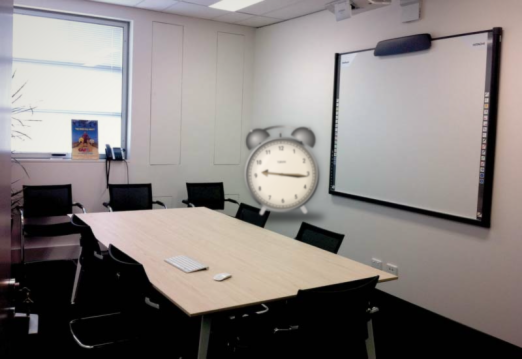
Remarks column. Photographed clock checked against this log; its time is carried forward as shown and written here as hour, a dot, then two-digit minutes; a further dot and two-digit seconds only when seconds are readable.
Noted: 9.16
